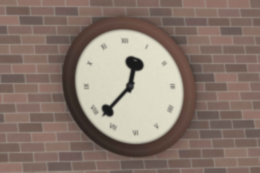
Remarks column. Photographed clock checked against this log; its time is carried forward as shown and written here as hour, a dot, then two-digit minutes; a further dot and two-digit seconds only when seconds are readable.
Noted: 12.38
